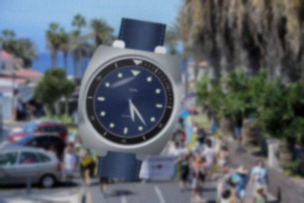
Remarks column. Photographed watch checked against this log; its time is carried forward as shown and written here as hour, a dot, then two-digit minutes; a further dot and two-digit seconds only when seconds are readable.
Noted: 5.23
